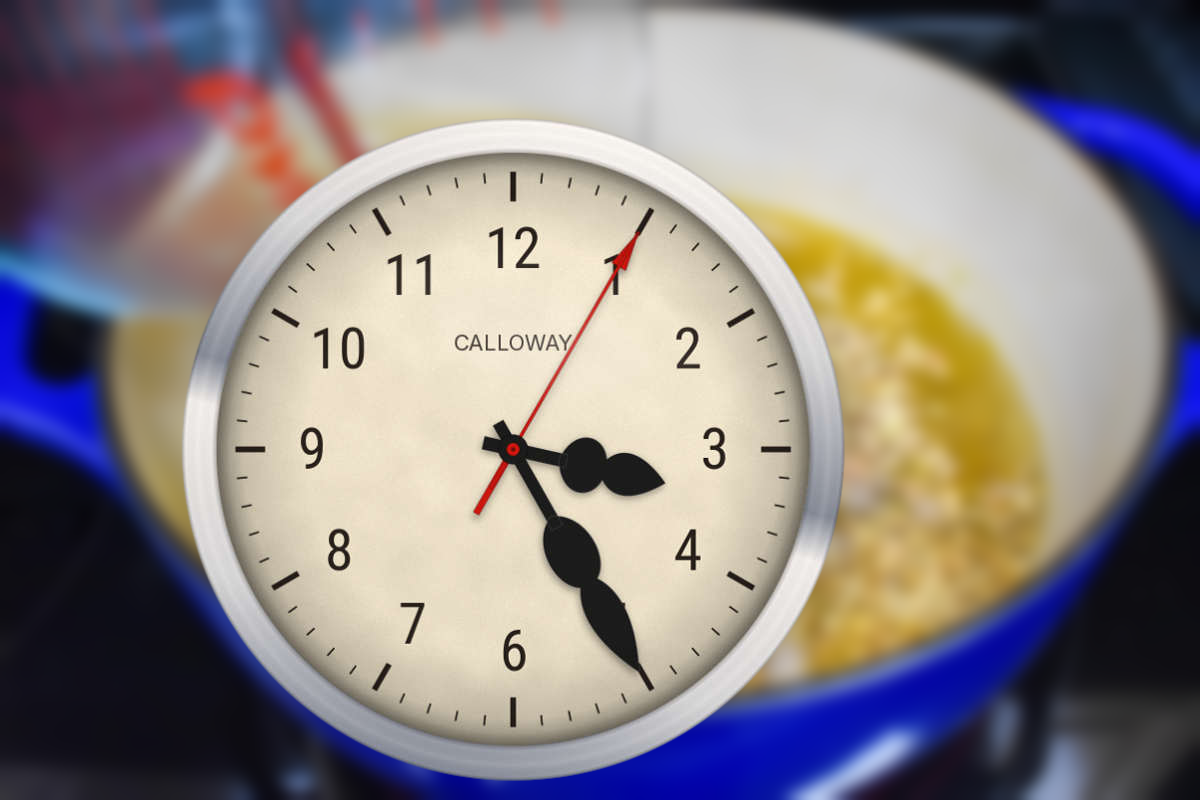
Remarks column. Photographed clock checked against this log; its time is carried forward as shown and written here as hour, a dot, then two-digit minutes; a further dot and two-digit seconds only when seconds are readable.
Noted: 3.25.05
